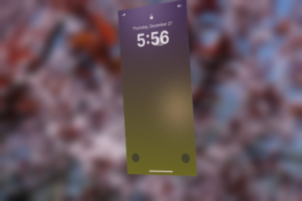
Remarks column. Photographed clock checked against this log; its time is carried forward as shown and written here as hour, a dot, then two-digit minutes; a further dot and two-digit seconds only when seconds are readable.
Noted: 5.56
